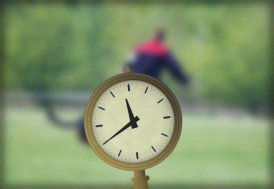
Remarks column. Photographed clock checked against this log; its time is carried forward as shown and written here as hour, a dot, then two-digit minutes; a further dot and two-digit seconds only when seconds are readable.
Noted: 11.40
